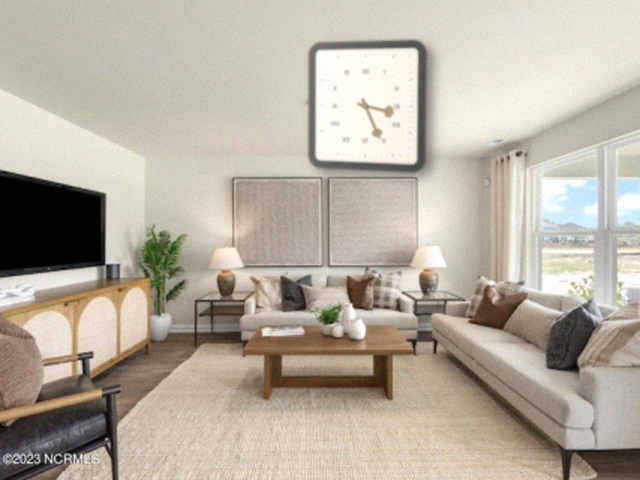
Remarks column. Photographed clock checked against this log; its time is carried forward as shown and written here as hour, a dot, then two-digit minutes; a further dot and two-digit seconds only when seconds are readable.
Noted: 3.26
